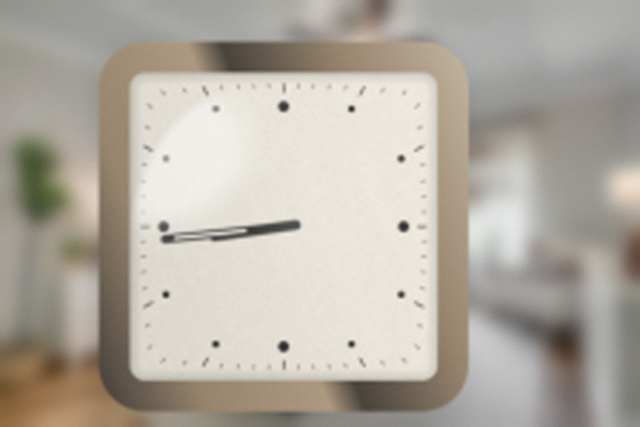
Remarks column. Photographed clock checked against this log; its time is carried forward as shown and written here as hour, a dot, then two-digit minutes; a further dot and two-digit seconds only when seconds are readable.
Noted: 8.44
